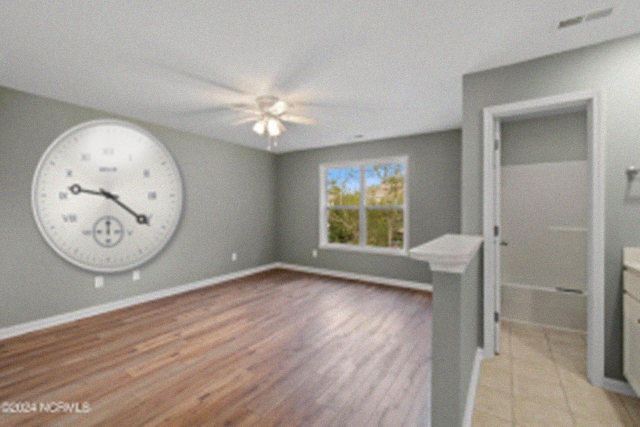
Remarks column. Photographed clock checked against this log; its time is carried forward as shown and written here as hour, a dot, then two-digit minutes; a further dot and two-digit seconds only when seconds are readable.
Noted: 9.21
